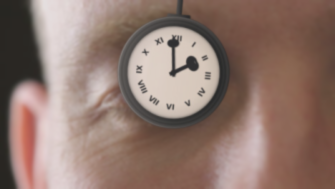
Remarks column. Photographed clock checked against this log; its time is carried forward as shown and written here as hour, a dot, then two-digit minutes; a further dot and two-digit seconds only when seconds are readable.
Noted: 1.59
